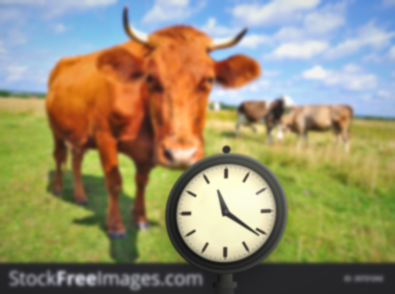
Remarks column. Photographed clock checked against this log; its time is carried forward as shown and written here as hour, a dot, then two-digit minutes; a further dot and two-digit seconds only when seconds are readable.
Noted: 11.21
